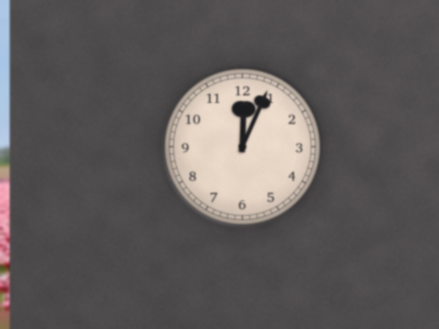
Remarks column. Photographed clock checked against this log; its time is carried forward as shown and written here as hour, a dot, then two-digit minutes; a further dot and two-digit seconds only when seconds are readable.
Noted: 12.04
